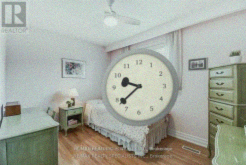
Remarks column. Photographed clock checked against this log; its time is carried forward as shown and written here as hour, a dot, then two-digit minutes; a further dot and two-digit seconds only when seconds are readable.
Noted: 9.38
